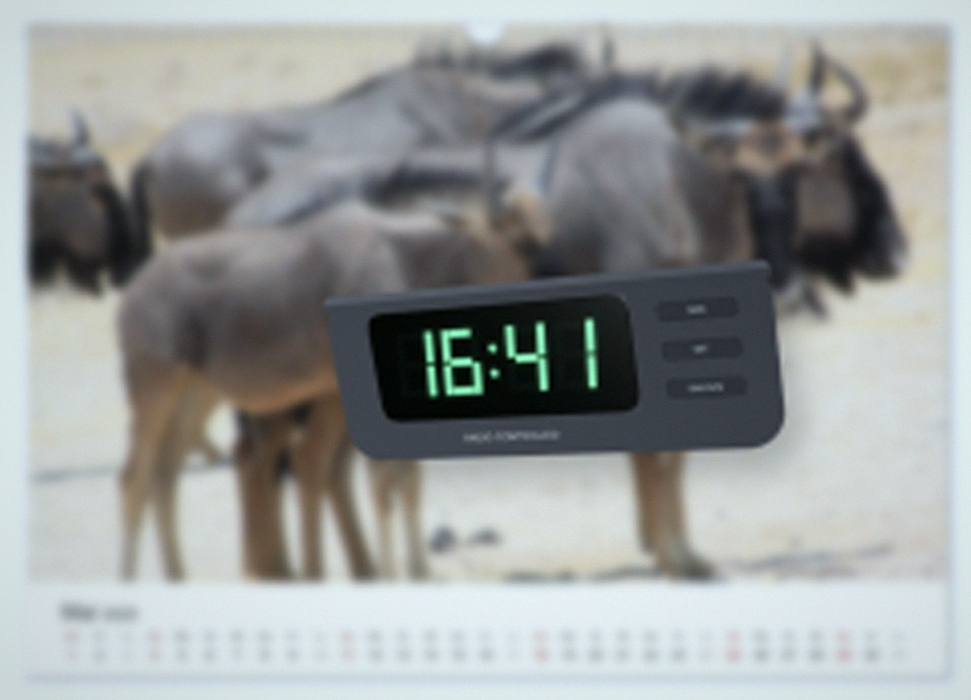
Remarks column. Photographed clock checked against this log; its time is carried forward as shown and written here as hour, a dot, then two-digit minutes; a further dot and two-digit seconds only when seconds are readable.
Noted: 16.41
